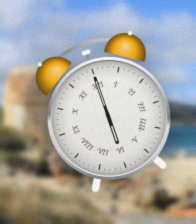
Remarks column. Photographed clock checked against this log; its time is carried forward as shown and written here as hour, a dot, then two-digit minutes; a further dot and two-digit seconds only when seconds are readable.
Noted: 6.00
